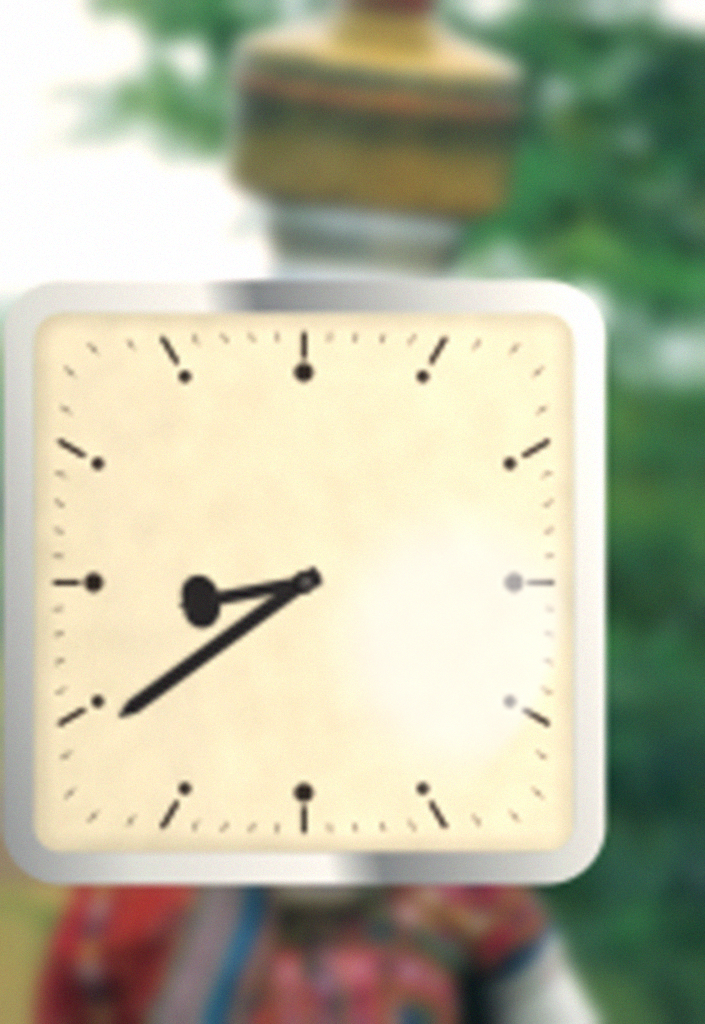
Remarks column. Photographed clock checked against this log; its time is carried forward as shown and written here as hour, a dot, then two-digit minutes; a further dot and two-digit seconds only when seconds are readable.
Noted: 8.39
